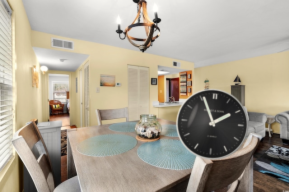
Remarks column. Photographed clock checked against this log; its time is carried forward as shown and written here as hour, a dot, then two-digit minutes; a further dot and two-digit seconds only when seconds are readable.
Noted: 1.56
